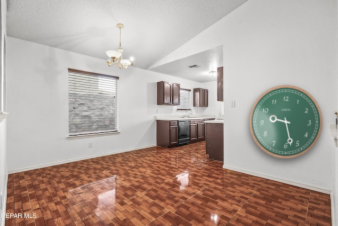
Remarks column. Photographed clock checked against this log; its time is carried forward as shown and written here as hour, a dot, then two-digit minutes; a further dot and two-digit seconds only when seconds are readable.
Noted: 9.28
